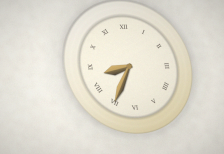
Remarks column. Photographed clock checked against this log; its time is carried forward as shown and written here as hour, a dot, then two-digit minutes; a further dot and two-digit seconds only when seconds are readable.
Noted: 8.35
